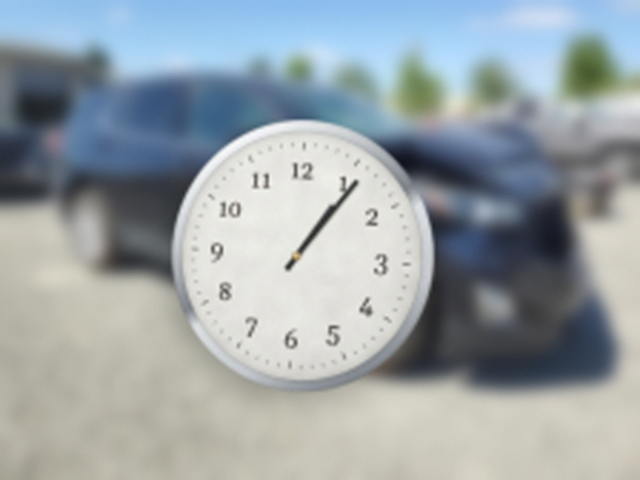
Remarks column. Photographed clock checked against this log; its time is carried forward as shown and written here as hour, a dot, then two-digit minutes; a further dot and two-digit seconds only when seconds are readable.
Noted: 1.06
